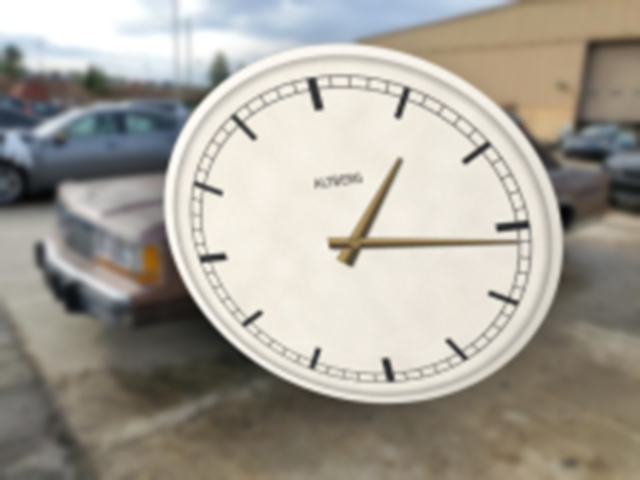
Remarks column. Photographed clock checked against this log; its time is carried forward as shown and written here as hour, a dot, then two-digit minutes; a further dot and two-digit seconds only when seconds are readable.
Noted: 1.16
